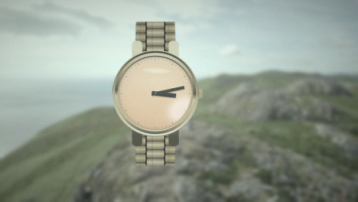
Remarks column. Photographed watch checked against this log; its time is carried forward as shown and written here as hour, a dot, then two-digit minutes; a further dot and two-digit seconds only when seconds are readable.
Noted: 3.13
